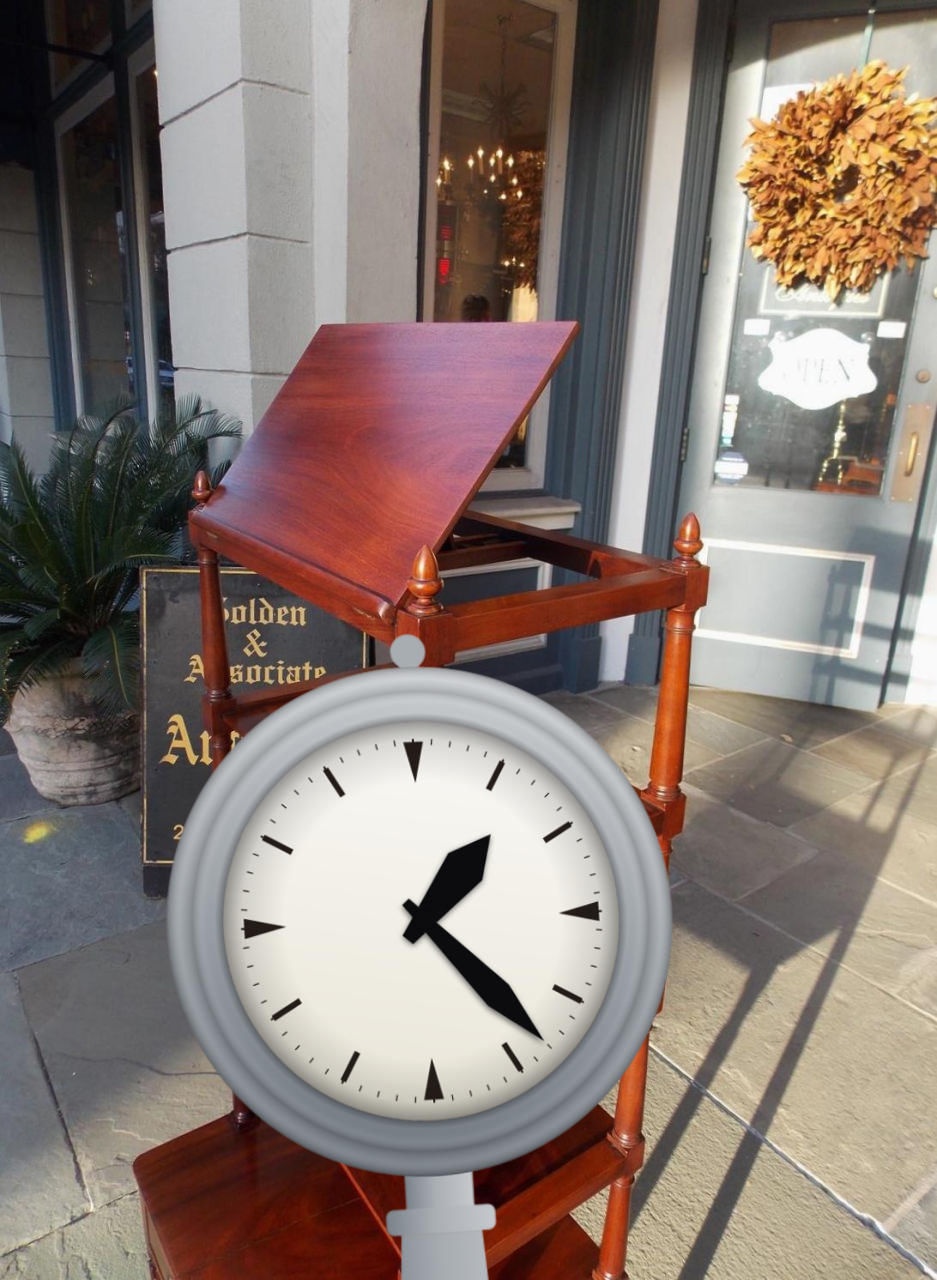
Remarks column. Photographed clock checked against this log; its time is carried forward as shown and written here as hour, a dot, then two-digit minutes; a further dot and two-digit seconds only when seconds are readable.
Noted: 1.23
